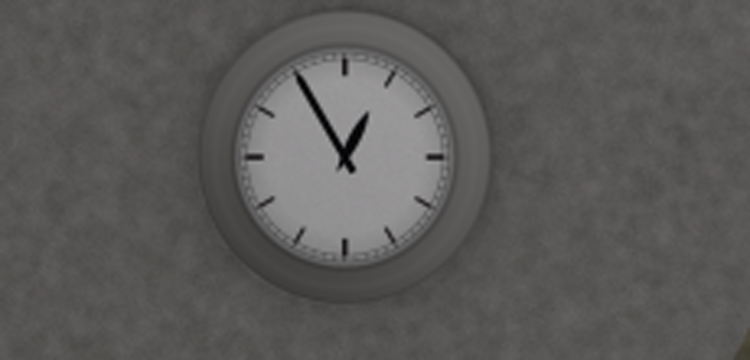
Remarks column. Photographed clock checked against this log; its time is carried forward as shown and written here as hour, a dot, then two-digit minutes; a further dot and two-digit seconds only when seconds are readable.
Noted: 12.55
